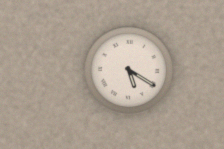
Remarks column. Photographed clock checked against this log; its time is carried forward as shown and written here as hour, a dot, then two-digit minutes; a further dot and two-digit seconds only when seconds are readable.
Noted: 5.20
